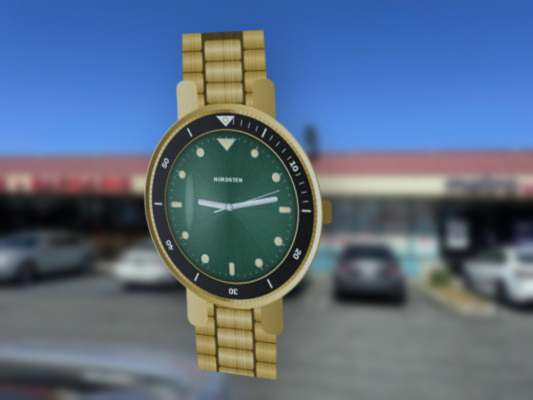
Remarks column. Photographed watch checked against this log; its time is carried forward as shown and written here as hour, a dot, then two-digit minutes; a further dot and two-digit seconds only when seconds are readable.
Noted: 9.13.12
